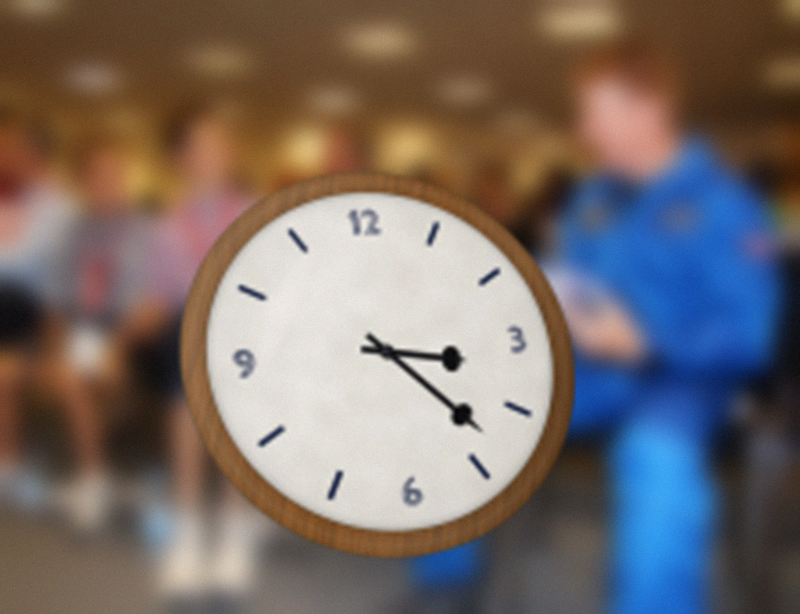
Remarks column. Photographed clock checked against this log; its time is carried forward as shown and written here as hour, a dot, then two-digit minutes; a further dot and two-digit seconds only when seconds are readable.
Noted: 3.23
